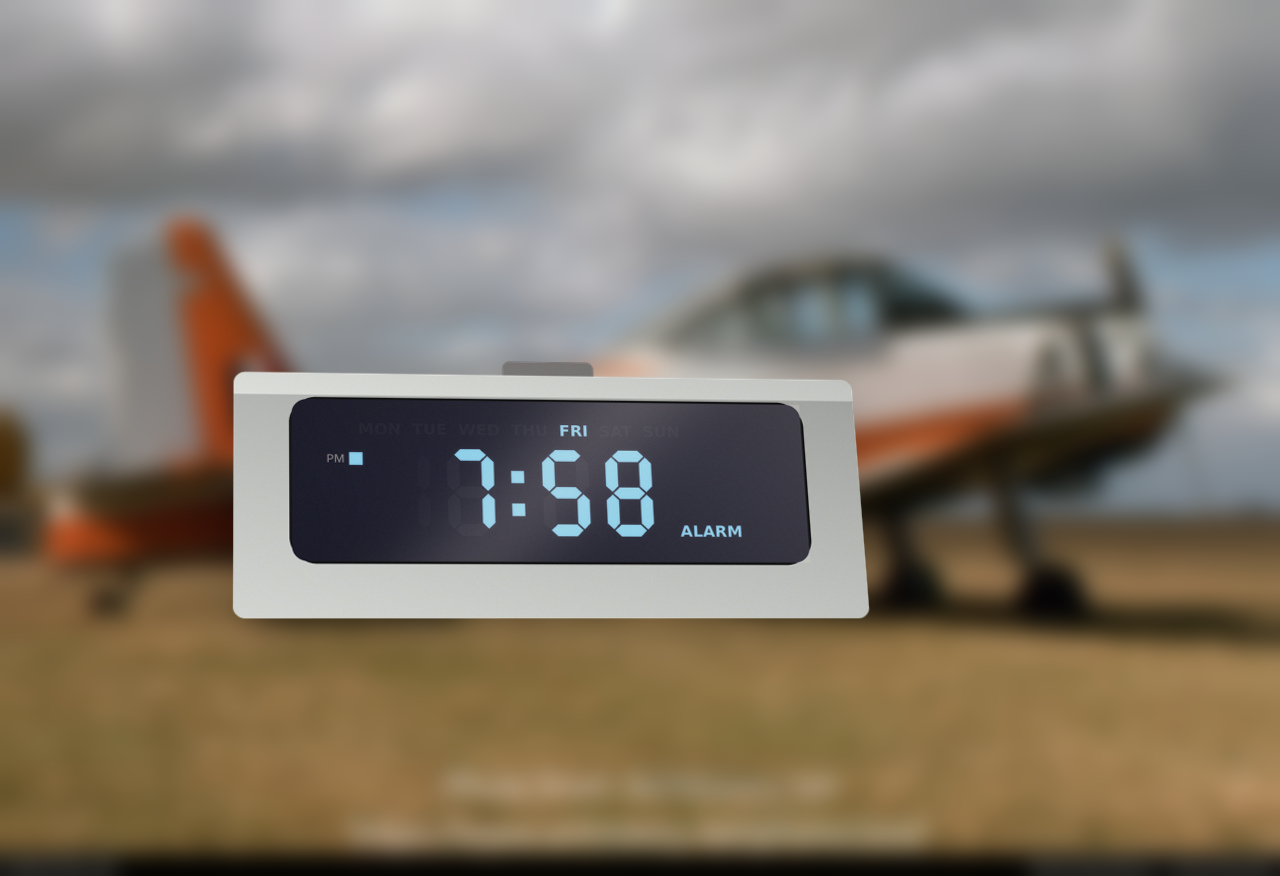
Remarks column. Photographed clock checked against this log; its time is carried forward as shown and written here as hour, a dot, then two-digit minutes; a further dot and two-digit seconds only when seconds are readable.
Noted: 7.58
